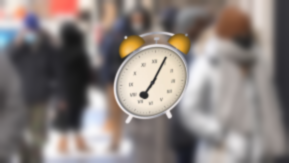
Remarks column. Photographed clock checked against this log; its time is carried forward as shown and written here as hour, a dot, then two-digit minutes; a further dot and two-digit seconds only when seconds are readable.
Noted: 7.04
